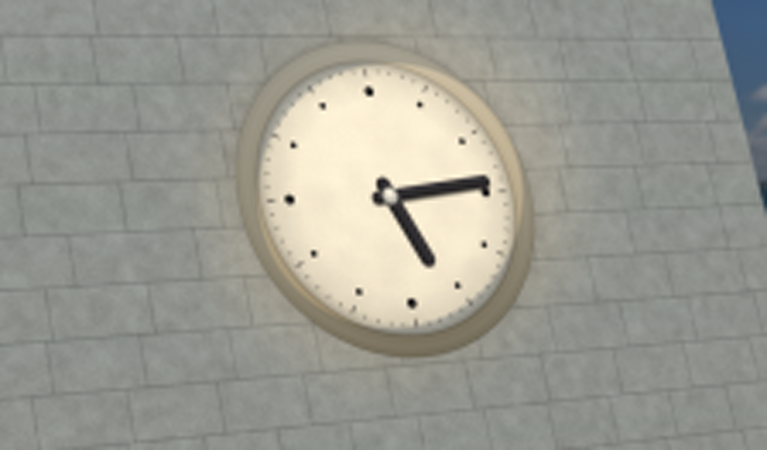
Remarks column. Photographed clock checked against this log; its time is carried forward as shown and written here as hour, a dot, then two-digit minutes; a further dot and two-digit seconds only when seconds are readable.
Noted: 5.14
